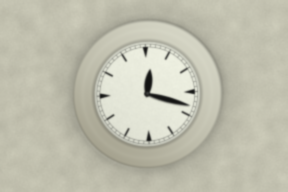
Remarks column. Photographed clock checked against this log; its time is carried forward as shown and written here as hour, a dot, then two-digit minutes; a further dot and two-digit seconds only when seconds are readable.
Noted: 12.18
